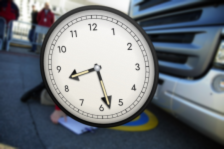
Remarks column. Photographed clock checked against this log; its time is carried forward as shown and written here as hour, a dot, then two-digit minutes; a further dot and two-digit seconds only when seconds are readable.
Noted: 8.28
